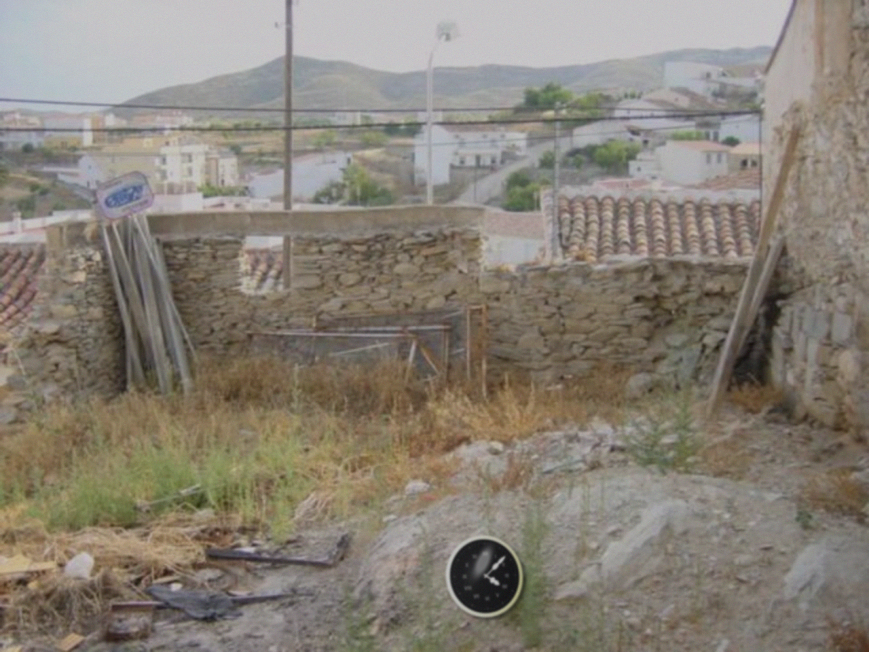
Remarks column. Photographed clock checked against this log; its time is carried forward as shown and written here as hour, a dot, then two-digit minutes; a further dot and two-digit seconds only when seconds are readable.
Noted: 4.08
